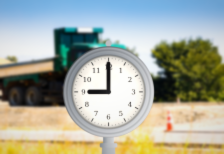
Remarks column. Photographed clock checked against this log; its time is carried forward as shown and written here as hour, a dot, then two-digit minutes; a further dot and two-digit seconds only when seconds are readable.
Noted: 9.00
